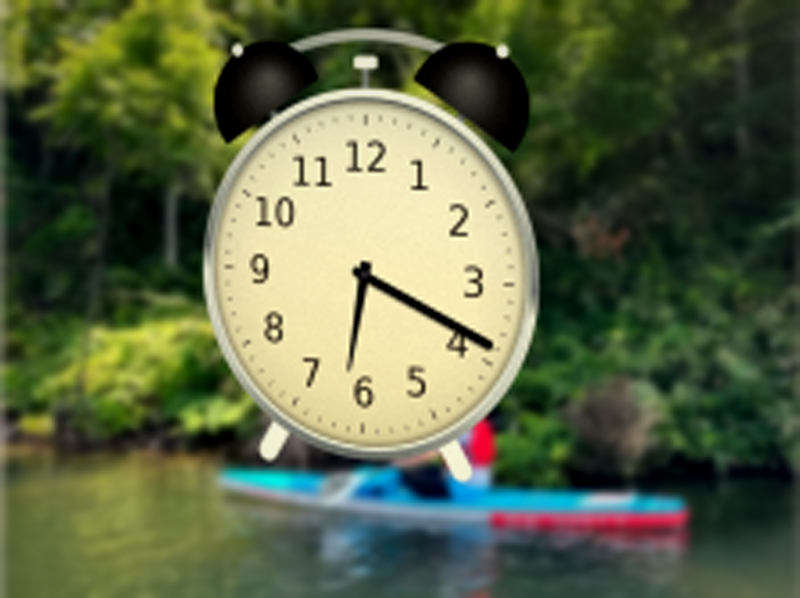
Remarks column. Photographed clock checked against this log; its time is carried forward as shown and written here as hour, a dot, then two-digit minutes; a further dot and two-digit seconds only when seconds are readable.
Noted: 6.19
